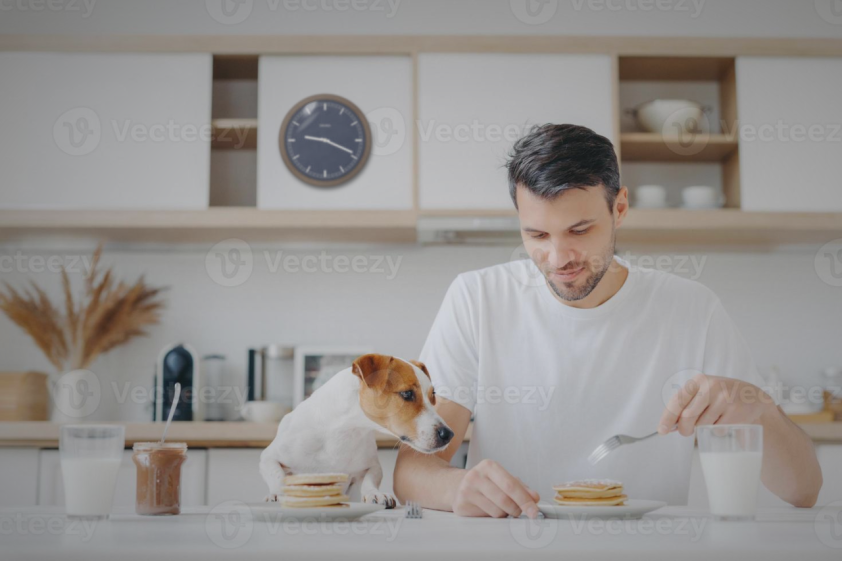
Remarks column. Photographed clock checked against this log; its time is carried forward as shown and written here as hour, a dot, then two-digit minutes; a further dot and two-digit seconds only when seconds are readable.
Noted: 9.19
